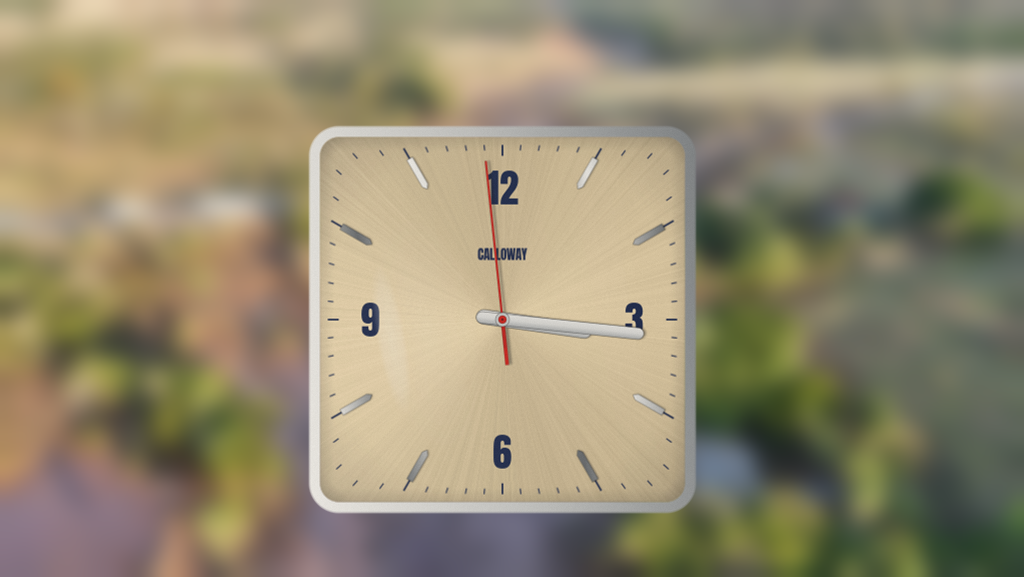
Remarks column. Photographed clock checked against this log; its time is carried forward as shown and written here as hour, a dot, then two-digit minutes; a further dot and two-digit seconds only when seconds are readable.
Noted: 3.15.59
